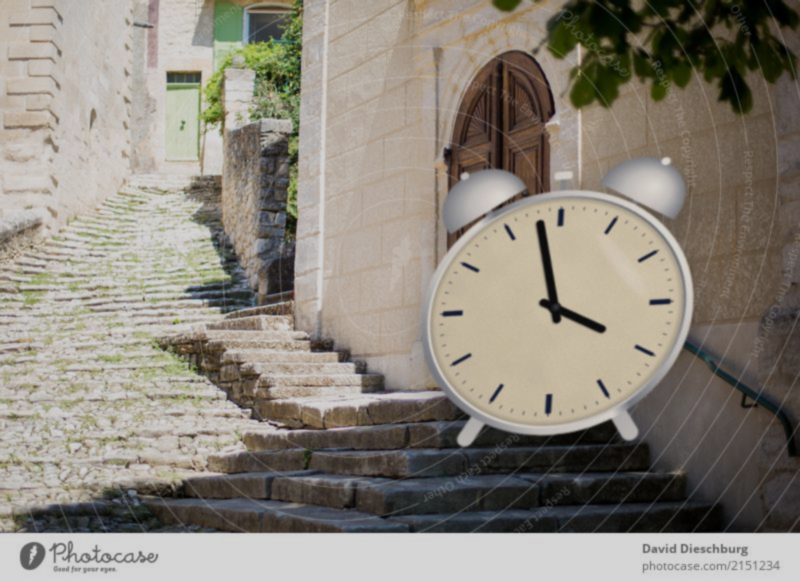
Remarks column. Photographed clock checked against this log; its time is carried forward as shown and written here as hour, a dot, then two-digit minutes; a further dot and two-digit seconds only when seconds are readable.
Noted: 3.58
